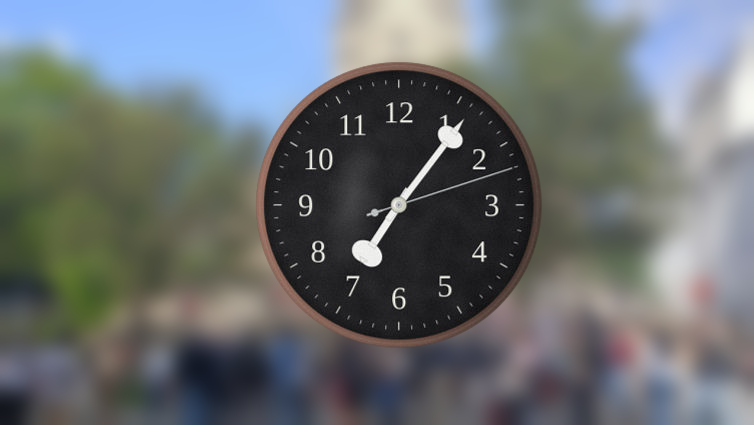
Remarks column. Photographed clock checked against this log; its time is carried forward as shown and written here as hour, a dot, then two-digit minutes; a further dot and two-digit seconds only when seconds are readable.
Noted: 7.06.12
